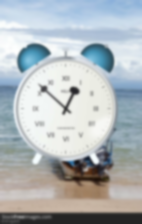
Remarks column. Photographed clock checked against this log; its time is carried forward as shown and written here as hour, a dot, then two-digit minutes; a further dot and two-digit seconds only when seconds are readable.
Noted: 12.52
